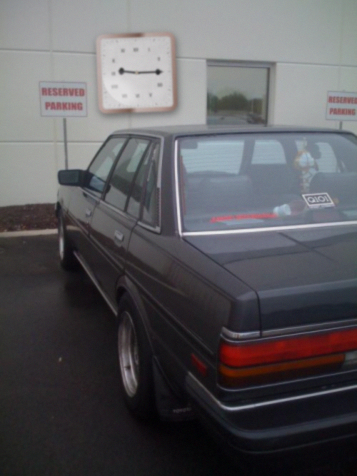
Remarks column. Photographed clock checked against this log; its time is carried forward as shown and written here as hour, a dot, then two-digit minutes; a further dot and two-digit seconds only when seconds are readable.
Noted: 9.15
